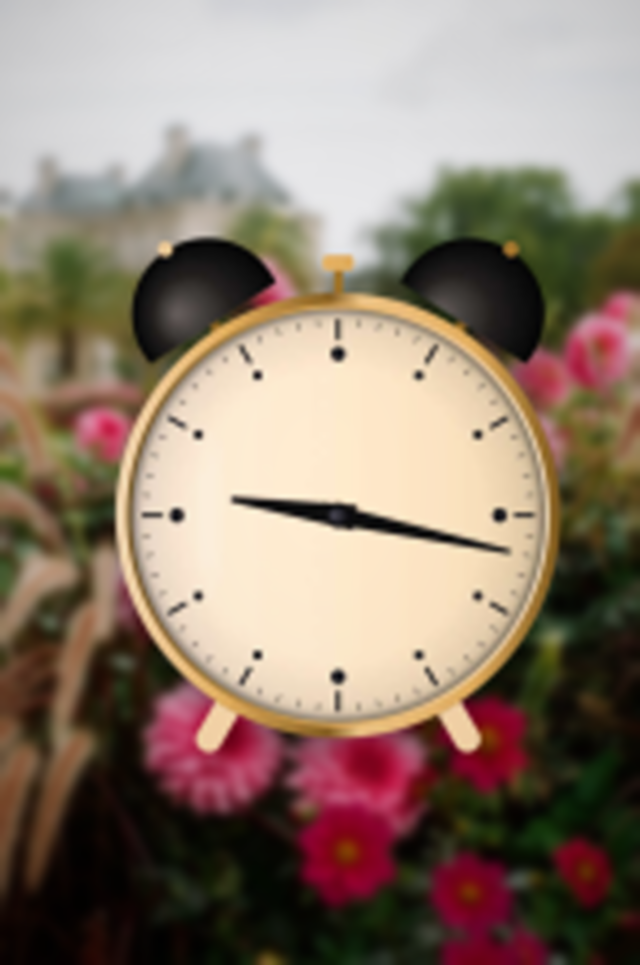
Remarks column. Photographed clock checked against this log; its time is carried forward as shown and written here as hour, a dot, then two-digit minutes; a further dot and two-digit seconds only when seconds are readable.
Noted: 9.17
